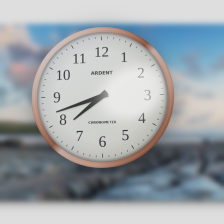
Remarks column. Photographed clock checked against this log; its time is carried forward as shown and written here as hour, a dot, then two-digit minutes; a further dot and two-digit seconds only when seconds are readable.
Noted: 7.42
